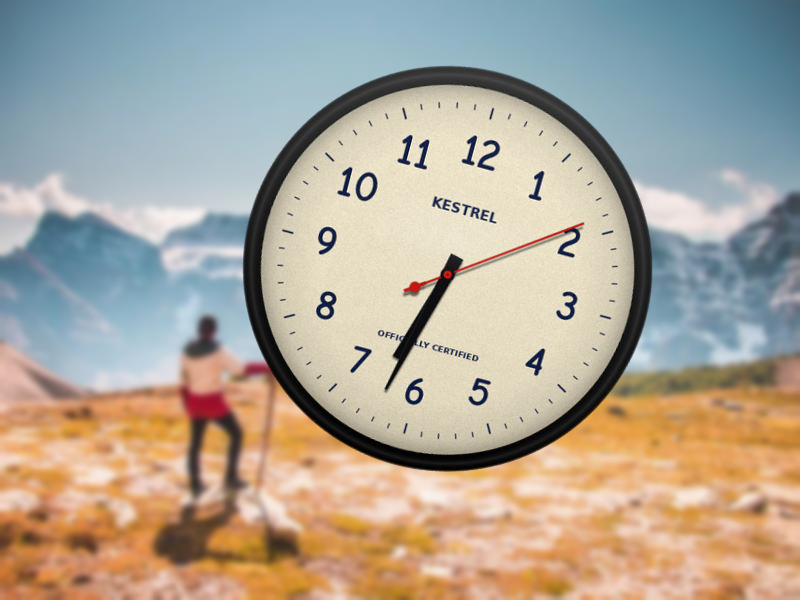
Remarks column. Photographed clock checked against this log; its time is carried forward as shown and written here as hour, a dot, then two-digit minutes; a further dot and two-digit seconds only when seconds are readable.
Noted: 6.32.09
